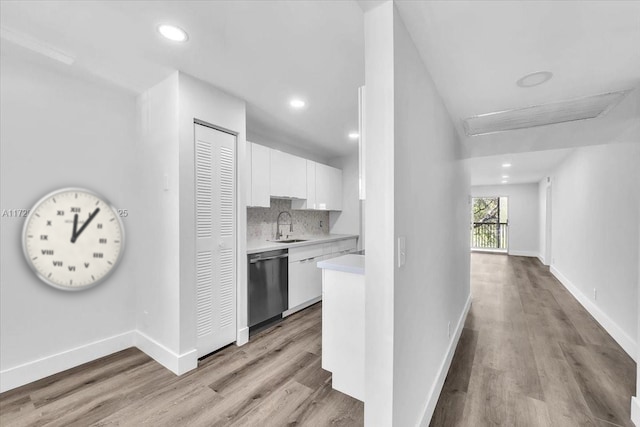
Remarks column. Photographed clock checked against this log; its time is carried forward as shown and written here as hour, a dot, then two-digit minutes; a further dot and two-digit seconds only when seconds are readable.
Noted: 12.06
